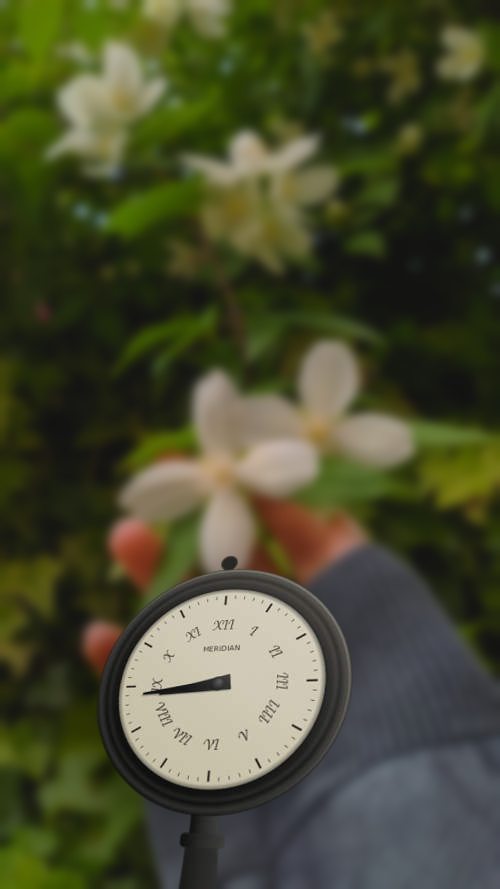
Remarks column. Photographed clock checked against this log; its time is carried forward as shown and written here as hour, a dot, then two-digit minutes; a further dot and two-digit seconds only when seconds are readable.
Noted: 8.44
